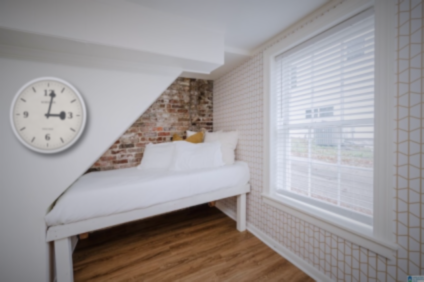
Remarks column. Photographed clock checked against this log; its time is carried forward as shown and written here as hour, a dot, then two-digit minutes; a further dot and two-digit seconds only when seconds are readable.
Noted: 3.02
